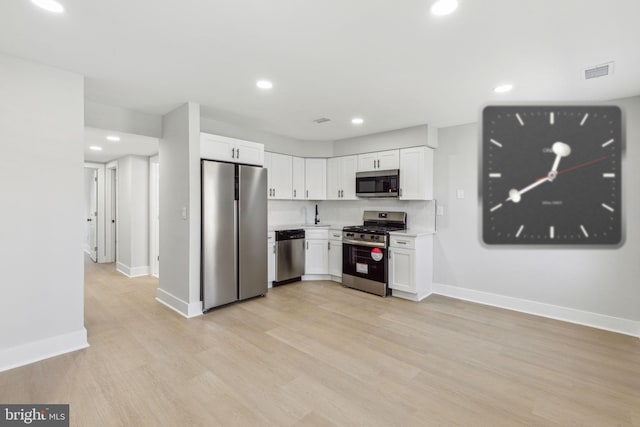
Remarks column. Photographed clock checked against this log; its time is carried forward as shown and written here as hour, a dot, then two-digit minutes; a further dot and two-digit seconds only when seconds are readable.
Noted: 12.40.12
